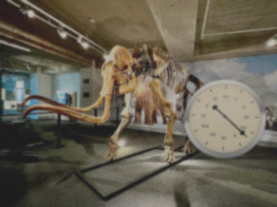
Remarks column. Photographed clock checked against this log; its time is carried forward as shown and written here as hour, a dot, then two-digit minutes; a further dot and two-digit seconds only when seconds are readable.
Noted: 10.22
